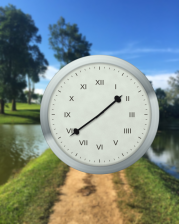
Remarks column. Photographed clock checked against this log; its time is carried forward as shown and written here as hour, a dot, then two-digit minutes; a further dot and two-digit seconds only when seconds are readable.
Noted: 1.39
